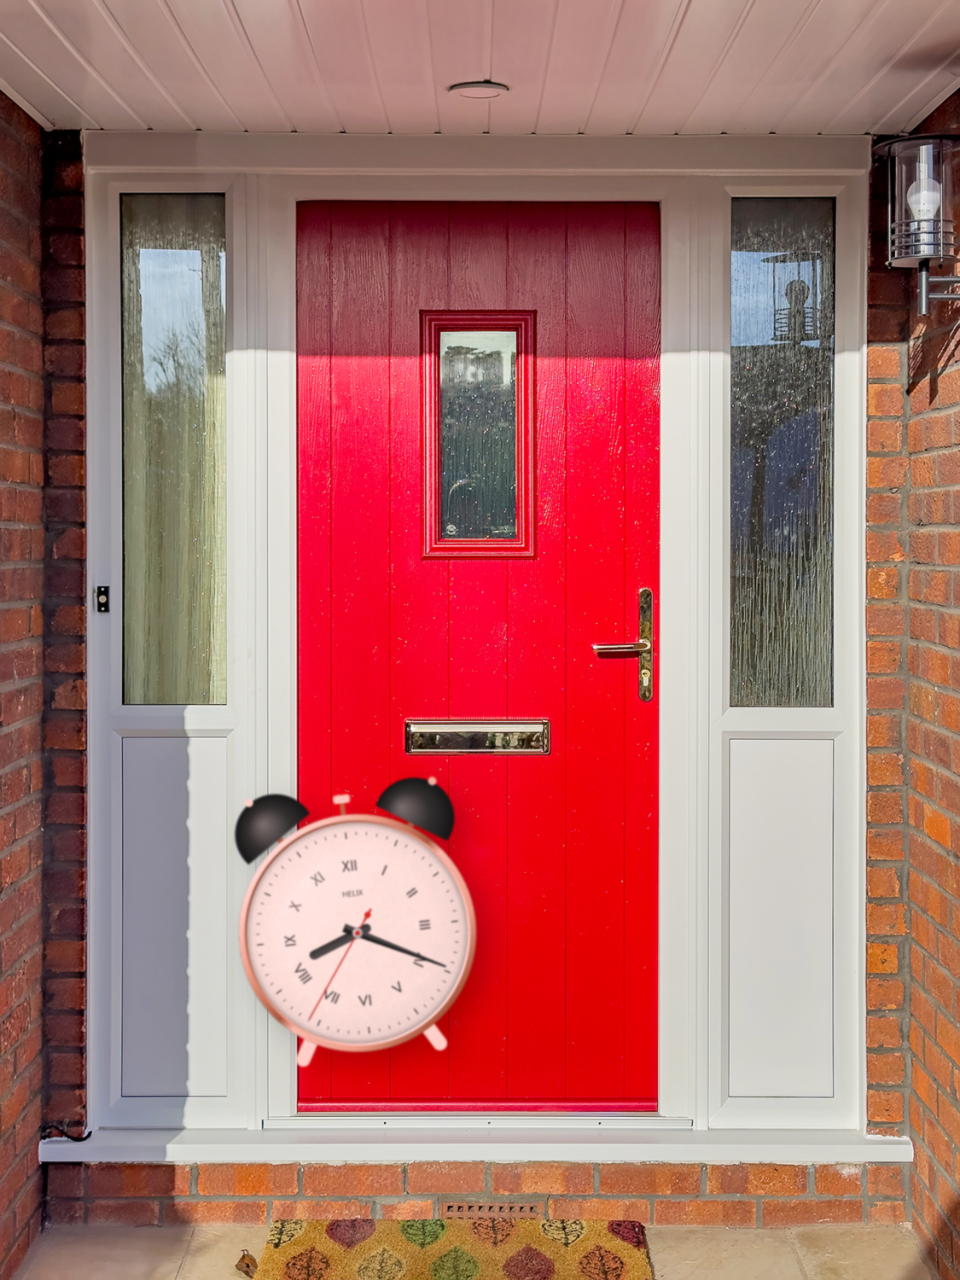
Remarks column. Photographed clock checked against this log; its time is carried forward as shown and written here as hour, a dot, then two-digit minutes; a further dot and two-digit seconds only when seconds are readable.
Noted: 8.19.36
